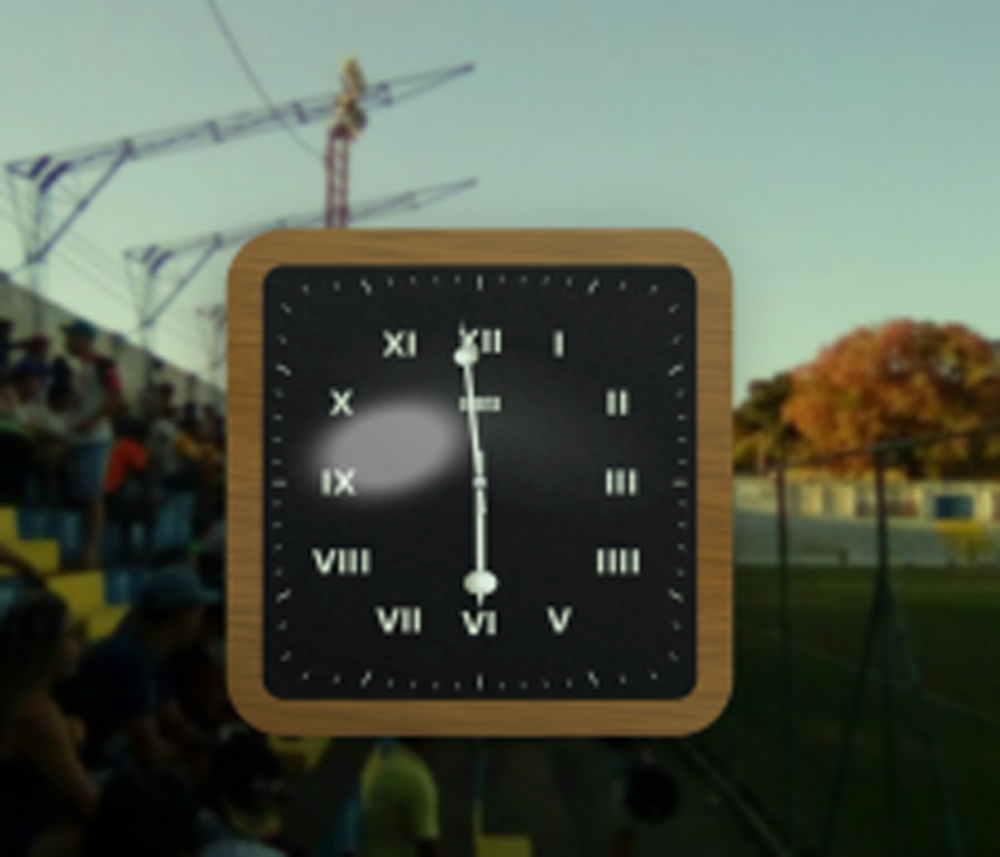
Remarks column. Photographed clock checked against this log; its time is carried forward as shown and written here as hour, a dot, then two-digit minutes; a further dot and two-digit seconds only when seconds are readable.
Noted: 5.59
